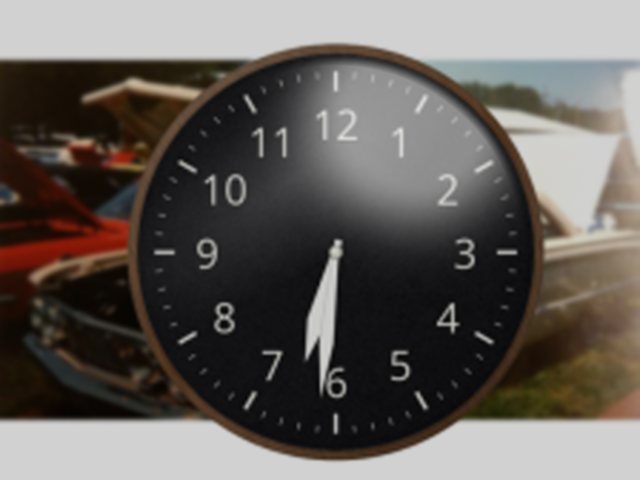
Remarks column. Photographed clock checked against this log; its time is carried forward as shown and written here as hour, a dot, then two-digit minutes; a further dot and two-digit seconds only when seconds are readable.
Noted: 6.31
